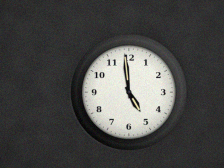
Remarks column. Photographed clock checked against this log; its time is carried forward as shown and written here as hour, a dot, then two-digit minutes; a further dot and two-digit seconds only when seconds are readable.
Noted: 4.59
